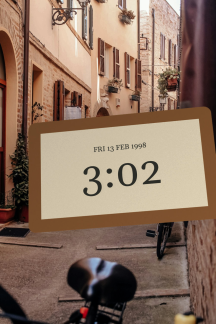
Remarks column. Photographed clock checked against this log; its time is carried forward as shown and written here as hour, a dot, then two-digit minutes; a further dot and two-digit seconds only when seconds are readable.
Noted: 3.02
